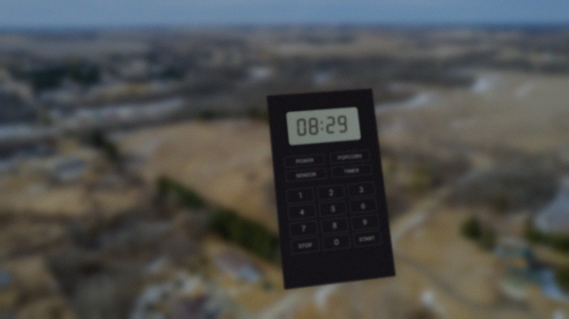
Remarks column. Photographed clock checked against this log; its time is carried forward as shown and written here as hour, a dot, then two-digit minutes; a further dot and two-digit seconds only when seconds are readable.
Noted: 8.29
